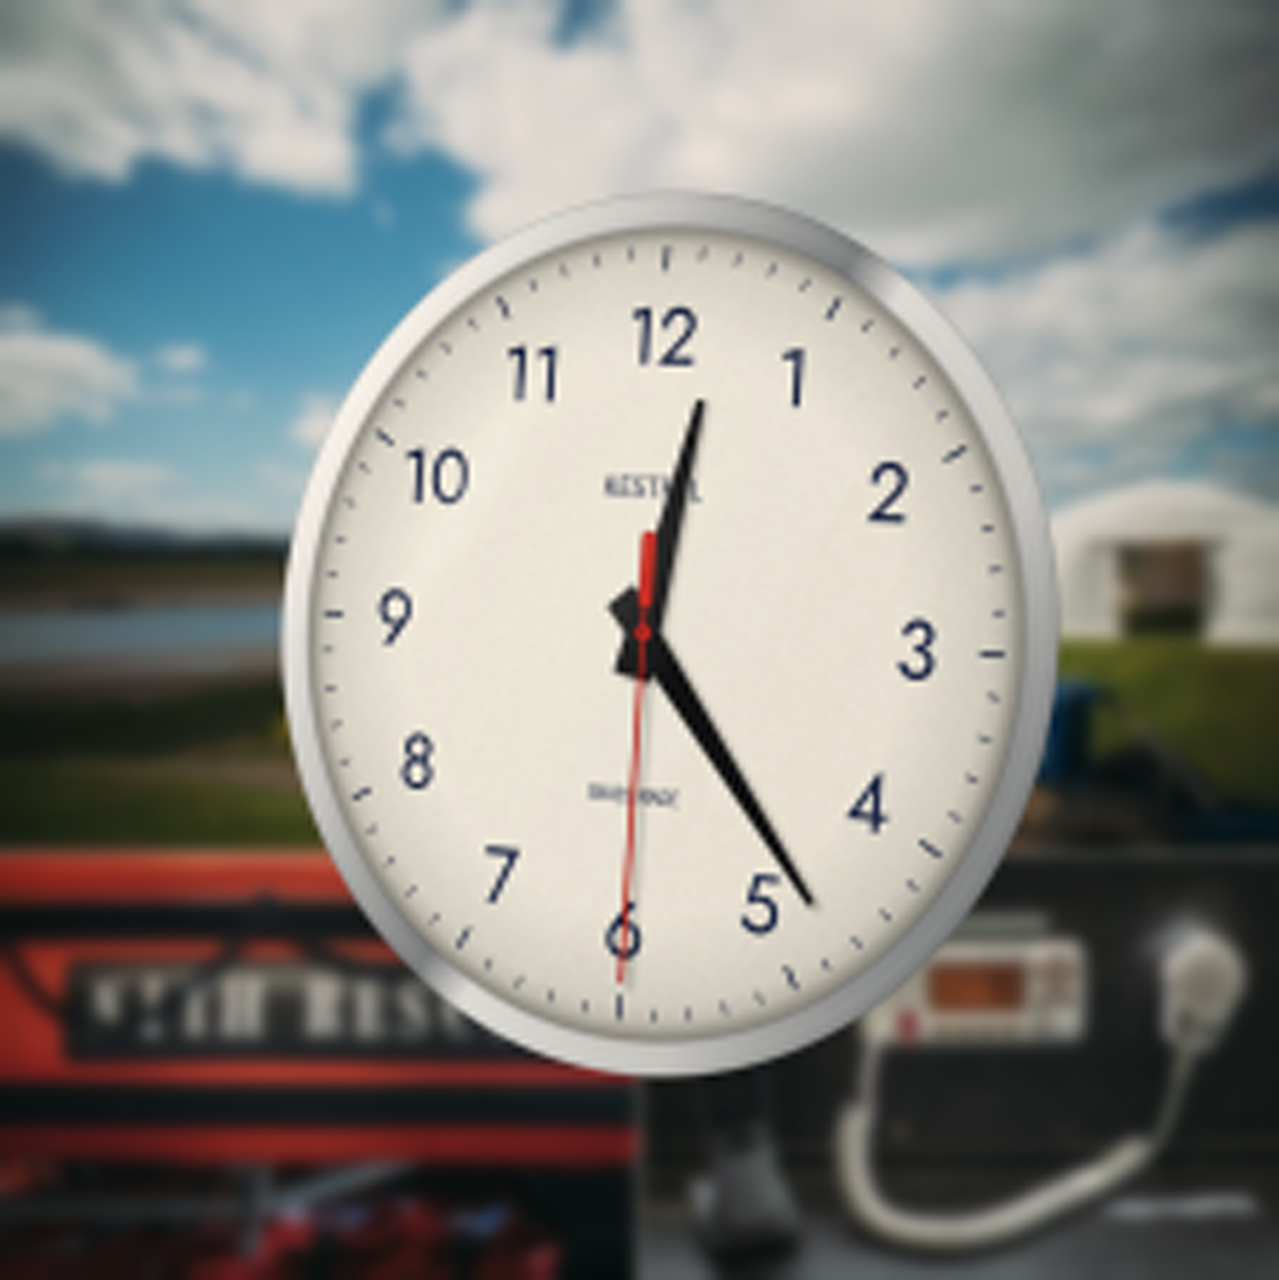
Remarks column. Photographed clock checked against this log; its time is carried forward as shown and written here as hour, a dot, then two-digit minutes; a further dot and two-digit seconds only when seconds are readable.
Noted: 12.23.30
